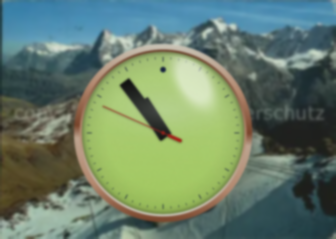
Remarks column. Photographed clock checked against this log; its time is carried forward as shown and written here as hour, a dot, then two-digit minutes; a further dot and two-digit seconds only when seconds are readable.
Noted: 10.53.49
